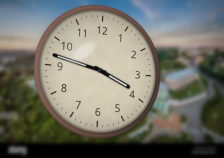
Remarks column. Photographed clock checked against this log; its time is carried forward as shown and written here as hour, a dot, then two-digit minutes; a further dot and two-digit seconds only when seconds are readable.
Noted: 3.47
